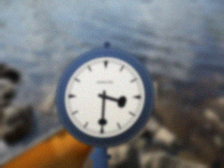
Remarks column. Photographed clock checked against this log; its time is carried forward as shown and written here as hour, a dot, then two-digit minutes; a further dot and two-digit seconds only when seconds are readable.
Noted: 3.30
